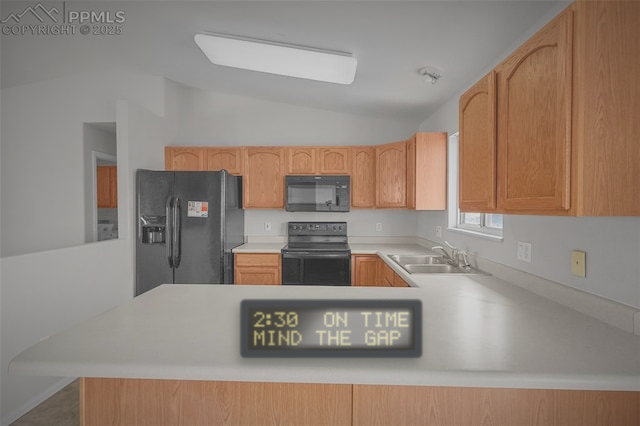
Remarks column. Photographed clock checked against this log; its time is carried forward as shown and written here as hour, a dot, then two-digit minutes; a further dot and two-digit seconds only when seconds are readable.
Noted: 2.30
